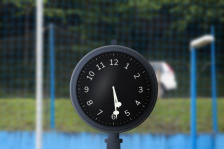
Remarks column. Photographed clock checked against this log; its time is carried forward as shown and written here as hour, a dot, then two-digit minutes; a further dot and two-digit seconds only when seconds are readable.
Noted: 5.29
